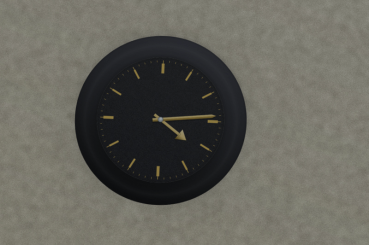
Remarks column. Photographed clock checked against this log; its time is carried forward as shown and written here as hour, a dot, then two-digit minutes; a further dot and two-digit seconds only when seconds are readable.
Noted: 4.14
